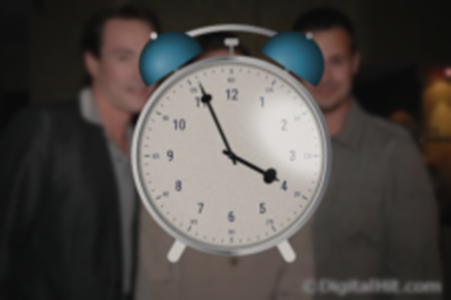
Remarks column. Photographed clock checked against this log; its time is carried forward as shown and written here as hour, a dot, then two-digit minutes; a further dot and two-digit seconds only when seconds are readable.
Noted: 3.56
